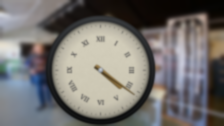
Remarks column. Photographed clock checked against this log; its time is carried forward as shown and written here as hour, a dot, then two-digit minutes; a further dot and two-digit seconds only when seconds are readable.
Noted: 4.21
